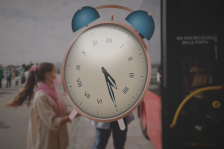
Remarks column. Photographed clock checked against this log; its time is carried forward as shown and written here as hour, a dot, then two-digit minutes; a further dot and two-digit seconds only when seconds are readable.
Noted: 4.25
